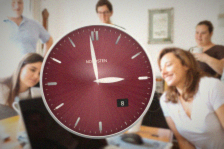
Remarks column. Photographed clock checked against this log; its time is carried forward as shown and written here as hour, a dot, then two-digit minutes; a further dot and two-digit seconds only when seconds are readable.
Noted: 2.59
